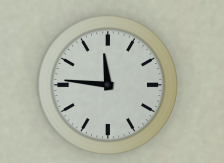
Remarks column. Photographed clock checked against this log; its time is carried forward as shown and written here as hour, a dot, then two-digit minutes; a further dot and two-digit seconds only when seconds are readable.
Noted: 11.46
